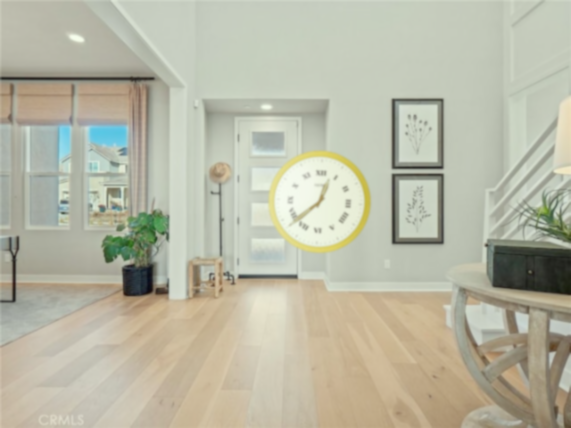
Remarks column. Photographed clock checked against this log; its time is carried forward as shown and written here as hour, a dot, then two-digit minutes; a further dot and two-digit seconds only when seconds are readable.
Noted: 12.38
